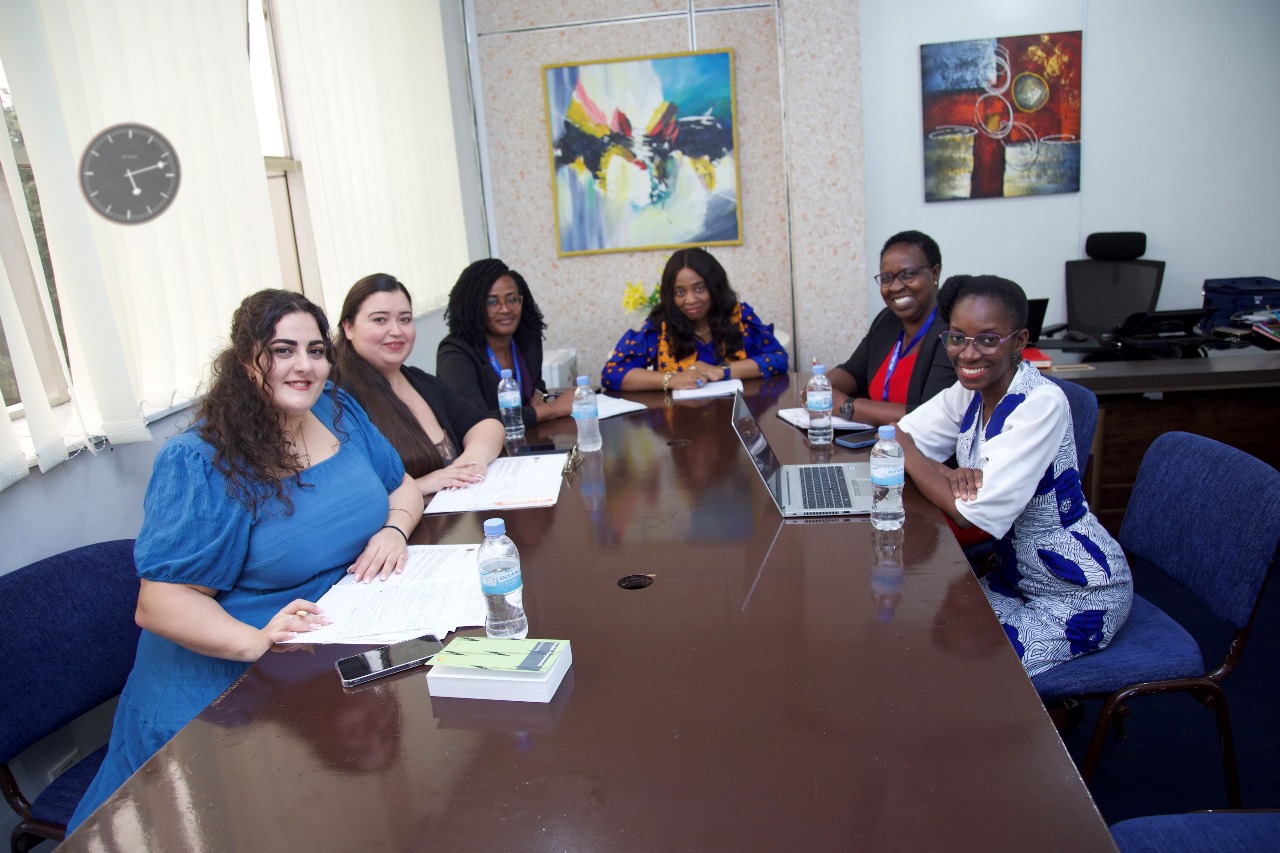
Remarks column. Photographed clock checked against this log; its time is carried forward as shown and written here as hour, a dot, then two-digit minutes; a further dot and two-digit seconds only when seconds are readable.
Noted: 5.12
